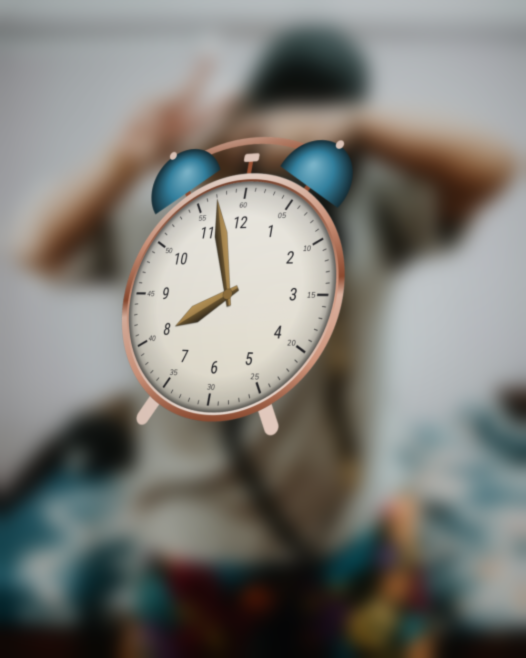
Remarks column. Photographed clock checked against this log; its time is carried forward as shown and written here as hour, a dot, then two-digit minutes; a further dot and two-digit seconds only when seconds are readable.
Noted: 7.57
